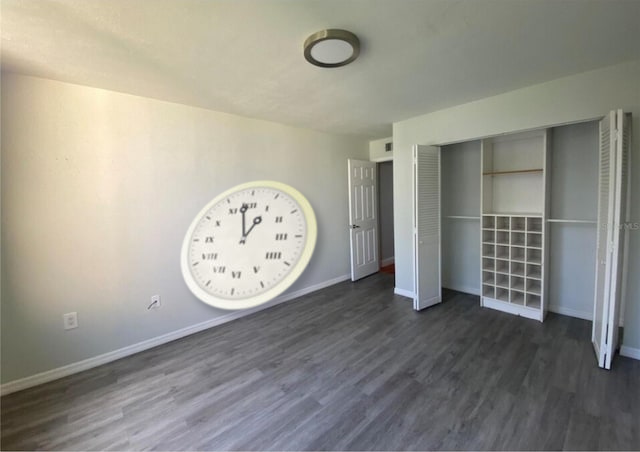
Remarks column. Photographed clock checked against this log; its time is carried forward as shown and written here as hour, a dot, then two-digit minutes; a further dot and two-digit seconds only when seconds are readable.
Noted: 12.58
